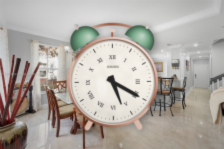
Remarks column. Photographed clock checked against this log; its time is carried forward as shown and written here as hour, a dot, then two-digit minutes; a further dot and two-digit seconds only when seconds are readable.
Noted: 5.20
